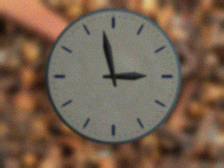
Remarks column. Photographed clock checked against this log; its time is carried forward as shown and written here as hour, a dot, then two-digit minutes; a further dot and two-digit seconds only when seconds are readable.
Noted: 2.58
